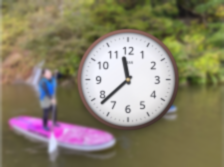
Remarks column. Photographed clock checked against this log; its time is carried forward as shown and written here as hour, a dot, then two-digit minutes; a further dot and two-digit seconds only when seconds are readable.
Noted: 11.38
